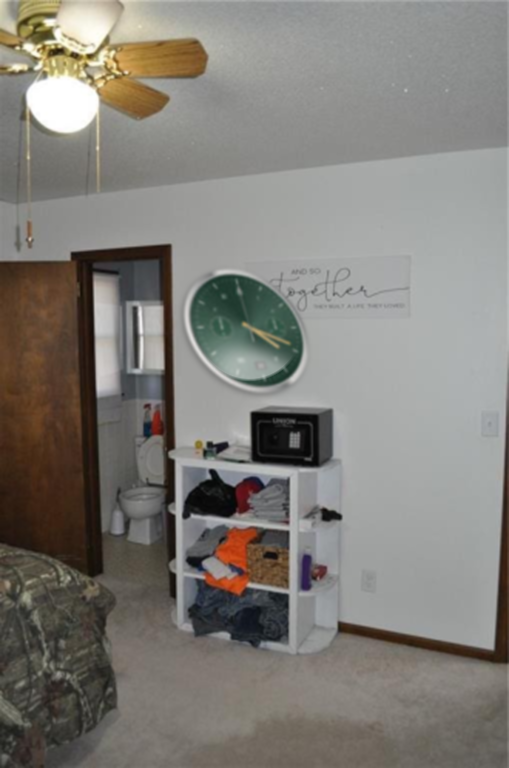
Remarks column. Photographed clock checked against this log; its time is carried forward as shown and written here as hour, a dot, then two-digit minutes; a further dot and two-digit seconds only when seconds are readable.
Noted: 4.19
